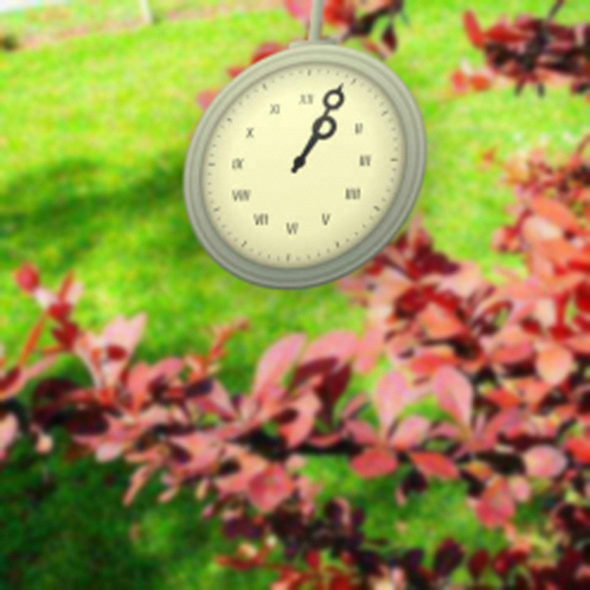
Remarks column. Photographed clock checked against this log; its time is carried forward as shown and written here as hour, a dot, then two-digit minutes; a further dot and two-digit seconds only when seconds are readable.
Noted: 1.04
